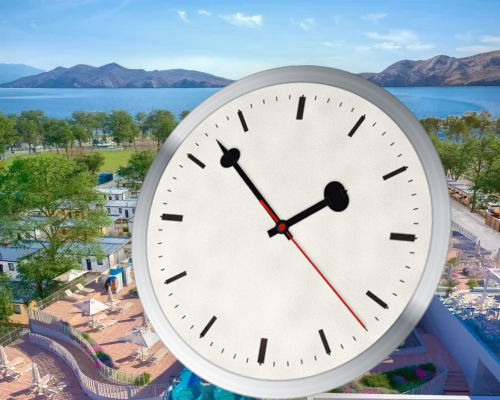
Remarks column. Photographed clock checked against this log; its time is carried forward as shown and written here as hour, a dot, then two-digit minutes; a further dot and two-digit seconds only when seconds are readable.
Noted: 1.52.22
